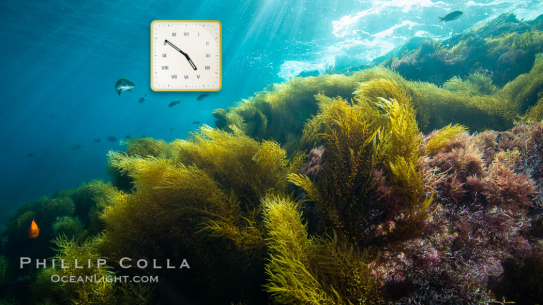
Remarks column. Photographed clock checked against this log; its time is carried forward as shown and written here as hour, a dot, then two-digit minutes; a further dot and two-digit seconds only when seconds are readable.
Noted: 4.51
